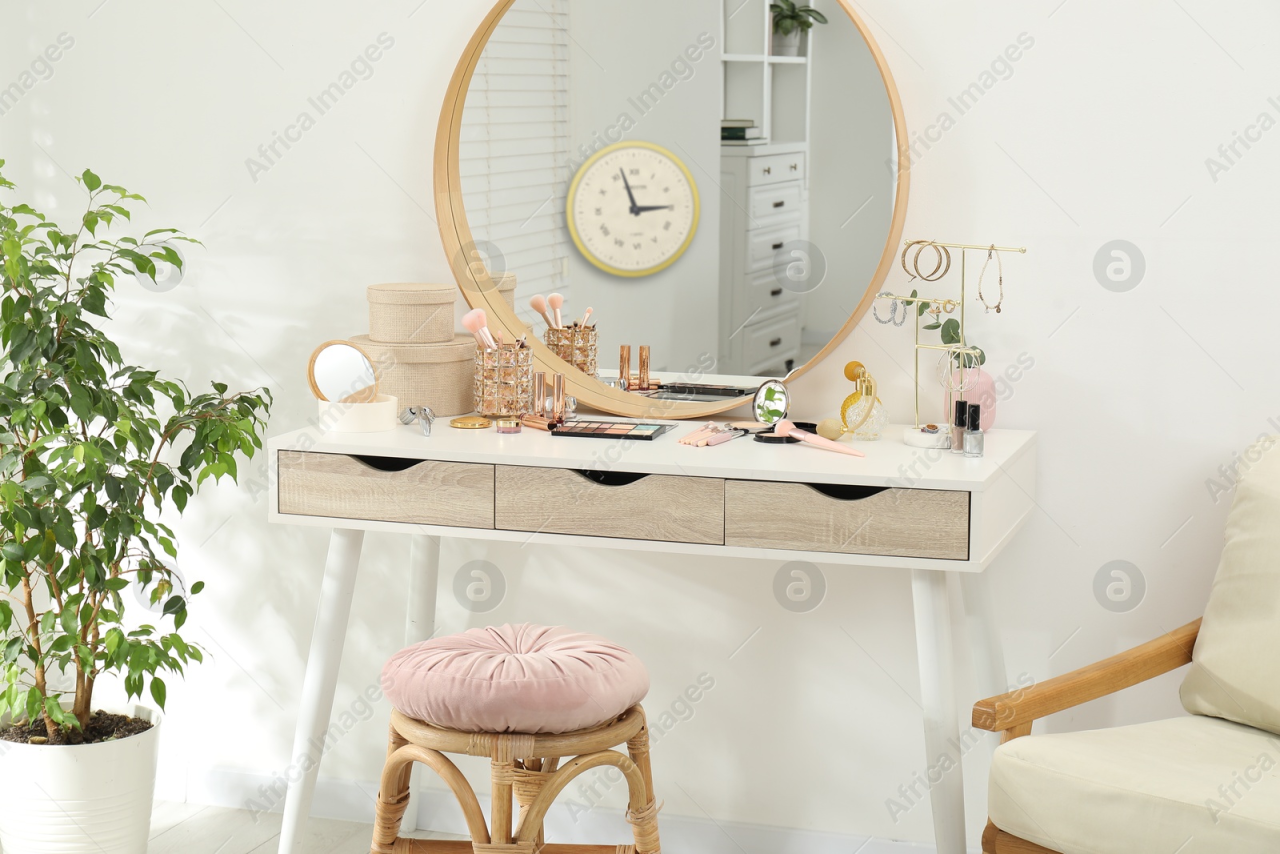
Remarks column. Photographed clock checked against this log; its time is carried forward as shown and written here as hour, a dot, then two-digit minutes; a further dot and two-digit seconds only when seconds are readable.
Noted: 2.57
